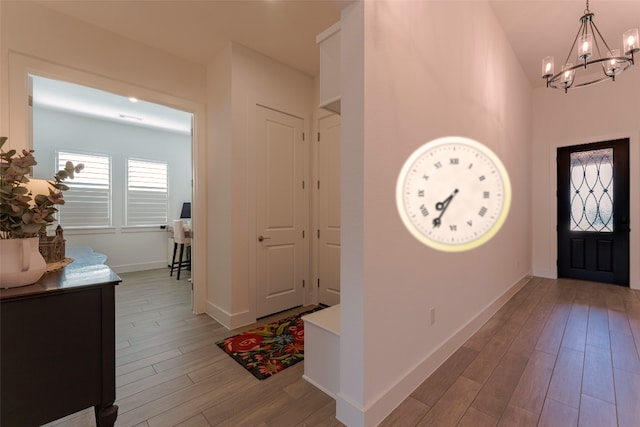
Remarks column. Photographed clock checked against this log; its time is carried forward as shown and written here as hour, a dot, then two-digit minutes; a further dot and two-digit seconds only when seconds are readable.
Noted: 7.35
